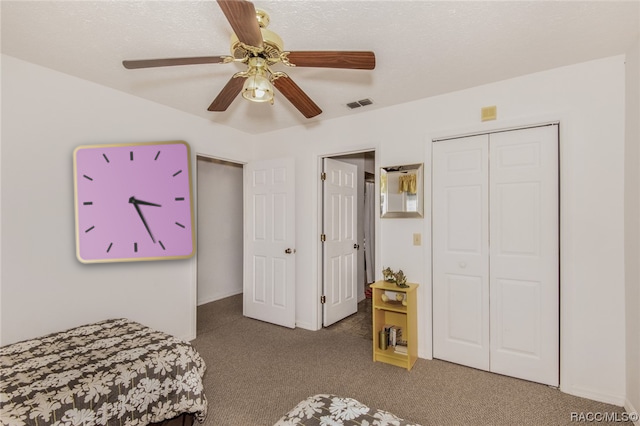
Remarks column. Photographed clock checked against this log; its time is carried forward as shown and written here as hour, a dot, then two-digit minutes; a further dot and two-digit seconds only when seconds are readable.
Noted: 3.26
